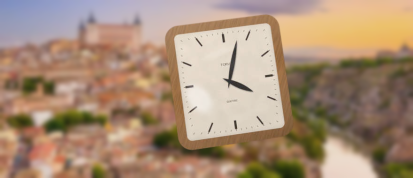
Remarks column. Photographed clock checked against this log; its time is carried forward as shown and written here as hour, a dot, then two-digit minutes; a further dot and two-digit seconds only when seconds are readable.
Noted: 4.03
